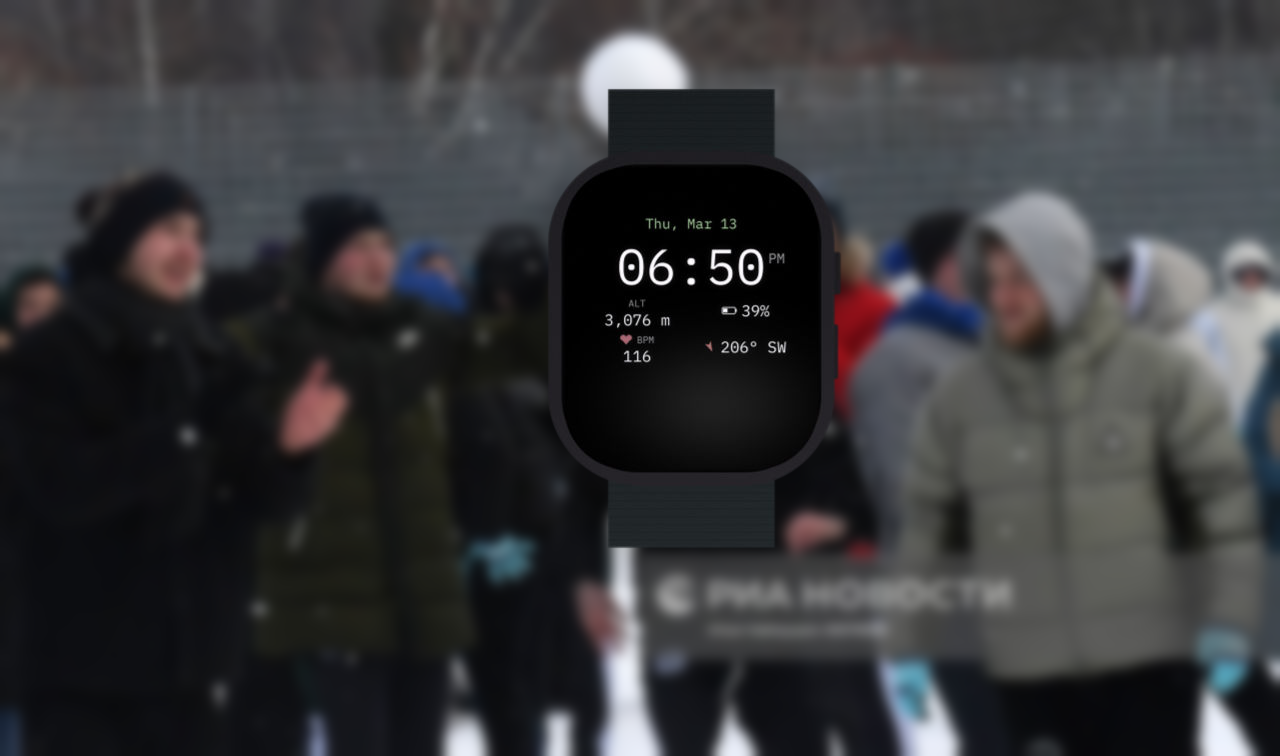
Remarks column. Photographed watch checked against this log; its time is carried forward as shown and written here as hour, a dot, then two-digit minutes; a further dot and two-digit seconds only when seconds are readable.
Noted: 6.50
